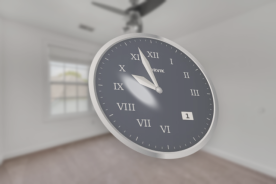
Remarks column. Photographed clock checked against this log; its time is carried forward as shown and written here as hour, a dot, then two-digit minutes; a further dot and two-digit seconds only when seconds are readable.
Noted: 9.57
